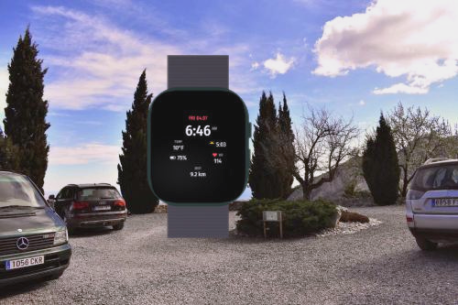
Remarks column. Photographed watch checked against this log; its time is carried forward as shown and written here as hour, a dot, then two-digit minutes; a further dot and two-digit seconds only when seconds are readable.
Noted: 6.46
